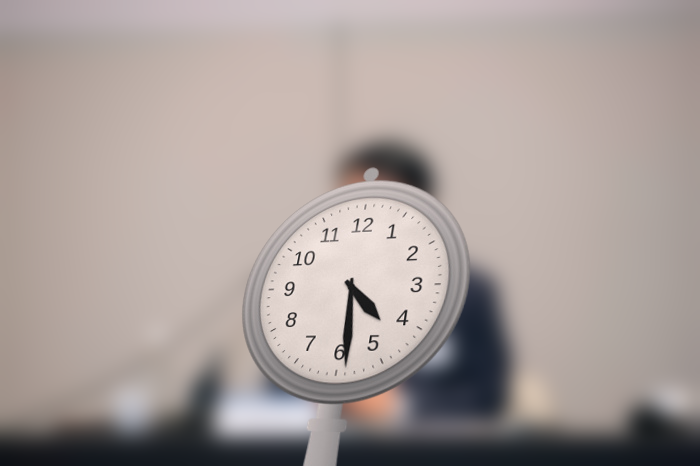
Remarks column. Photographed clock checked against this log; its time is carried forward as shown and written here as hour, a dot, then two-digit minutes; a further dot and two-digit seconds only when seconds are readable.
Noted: 4.29
